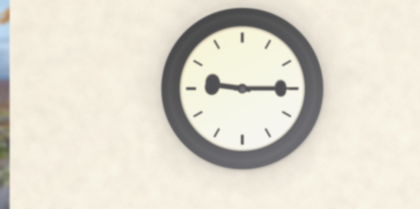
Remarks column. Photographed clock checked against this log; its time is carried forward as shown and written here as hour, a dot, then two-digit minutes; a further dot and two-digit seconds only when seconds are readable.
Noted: 9.15
